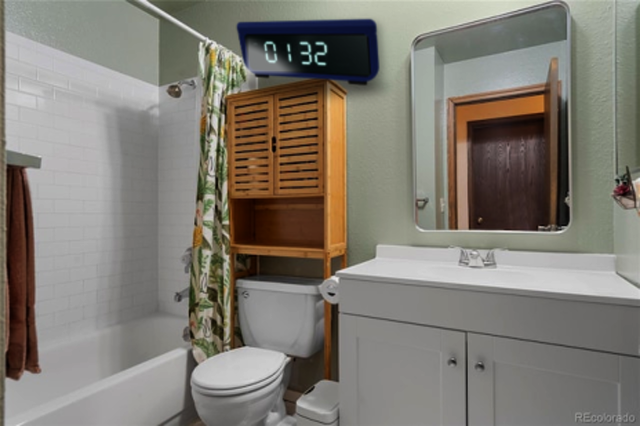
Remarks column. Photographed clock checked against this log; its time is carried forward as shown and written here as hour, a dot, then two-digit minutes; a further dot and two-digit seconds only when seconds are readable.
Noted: 1.32
